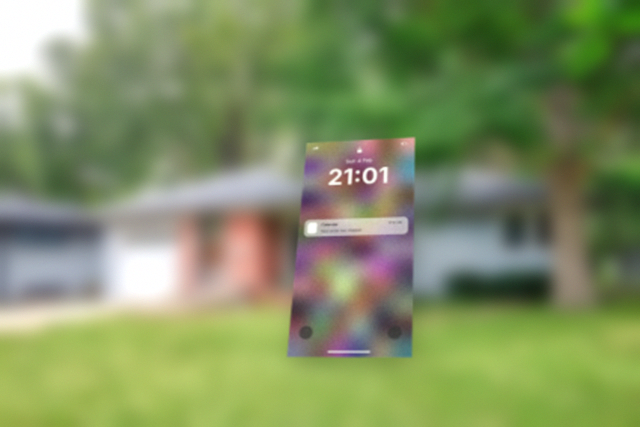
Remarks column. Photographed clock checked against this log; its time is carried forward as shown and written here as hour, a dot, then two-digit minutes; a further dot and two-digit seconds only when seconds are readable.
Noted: 21.01
